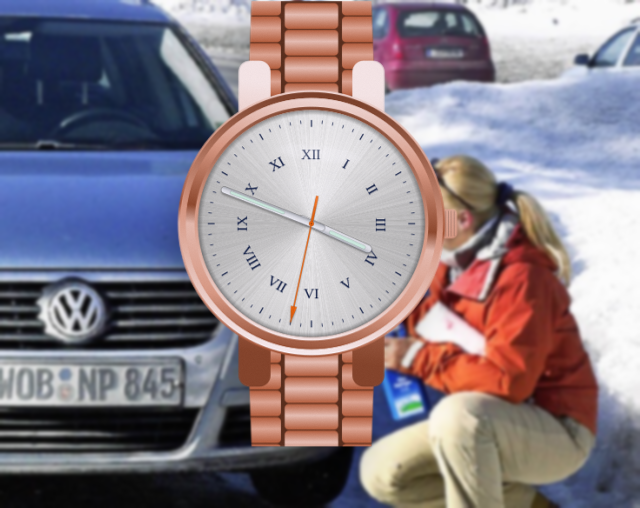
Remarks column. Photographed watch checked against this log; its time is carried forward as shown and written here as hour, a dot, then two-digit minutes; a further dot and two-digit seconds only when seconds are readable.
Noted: 3.48.32
